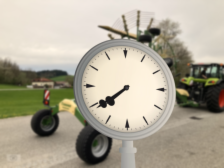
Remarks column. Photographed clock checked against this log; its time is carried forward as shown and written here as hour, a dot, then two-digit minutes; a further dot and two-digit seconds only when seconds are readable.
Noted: 7.39
